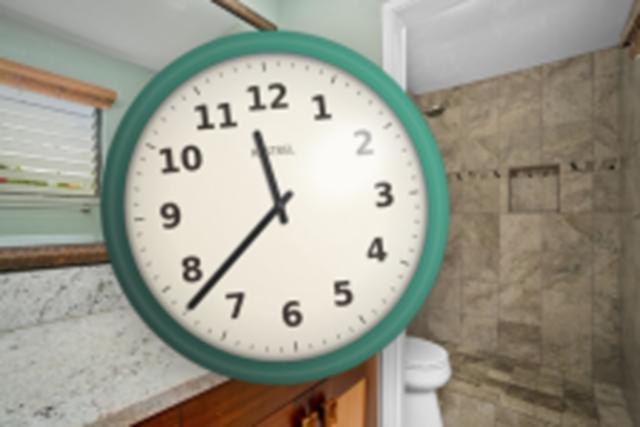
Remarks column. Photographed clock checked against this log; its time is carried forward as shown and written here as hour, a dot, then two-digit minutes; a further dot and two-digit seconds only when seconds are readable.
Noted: 11.38
